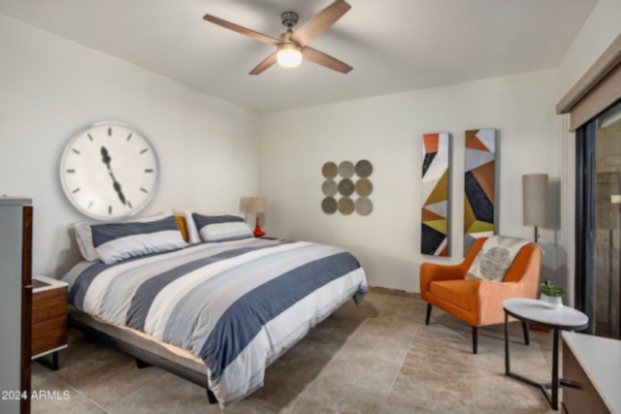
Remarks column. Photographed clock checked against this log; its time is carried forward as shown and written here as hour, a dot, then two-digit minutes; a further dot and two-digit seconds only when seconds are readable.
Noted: 11.26
